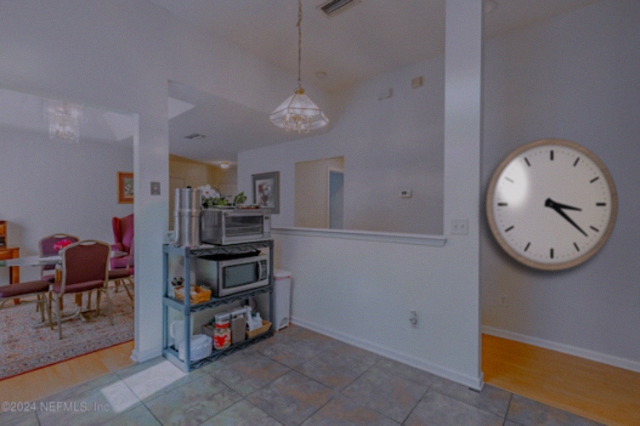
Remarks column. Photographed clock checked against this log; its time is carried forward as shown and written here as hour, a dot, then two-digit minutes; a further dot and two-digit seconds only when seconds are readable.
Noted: 3.22
